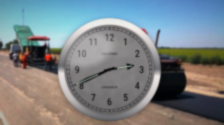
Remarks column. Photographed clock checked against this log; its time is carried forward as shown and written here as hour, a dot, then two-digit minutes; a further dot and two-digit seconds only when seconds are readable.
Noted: 2.41
